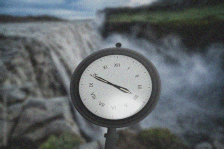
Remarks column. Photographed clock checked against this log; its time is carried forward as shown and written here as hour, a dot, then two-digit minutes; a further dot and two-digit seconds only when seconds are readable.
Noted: 3.49
